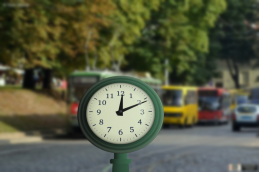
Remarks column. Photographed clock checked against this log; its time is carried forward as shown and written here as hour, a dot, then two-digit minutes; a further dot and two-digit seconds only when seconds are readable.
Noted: 12.11
